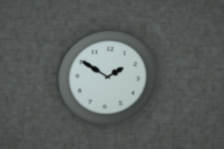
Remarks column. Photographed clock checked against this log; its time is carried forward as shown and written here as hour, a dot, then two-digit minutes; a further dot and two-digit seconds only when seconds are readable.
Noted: 1.50
